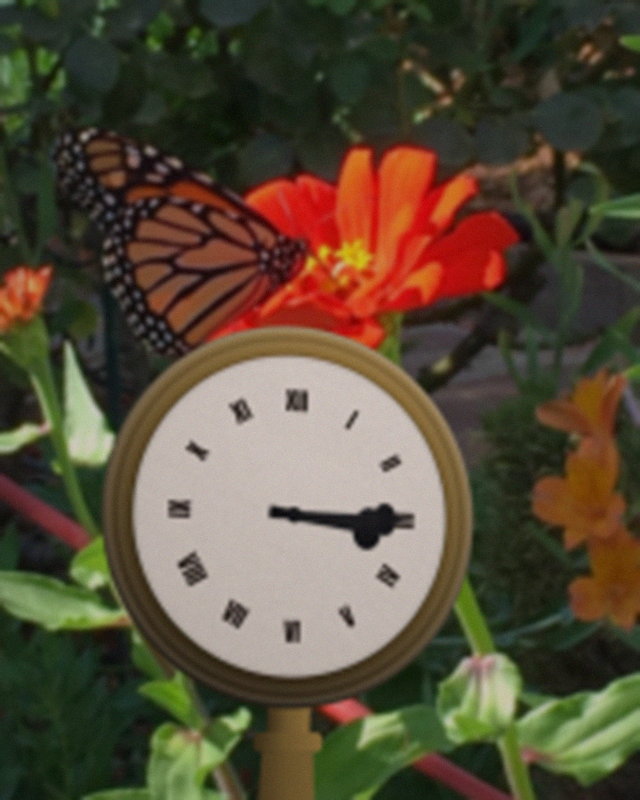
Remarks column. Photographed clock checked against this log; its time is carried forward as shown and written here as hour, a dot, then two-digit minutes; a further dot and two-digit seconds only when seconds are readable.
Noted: 3.15
